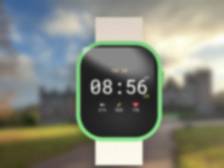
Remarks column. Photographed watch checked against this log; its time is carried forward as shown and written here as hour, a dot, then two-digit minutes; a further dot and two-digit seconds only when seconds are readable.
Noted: 8.56
